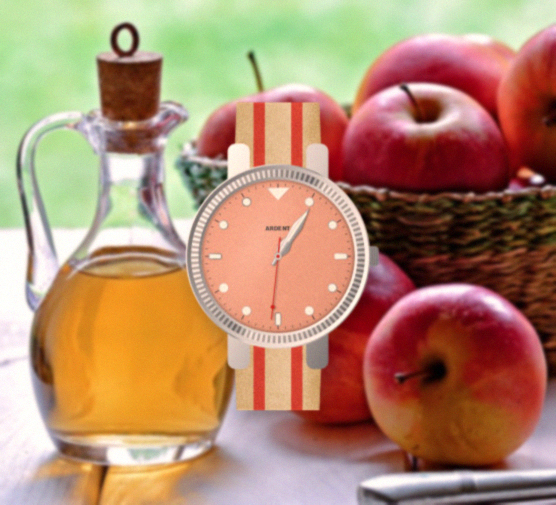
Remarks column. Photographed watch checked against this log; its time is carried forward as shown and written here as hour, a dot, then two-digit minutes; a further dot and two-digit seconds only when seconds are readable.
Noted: 1.05.31
